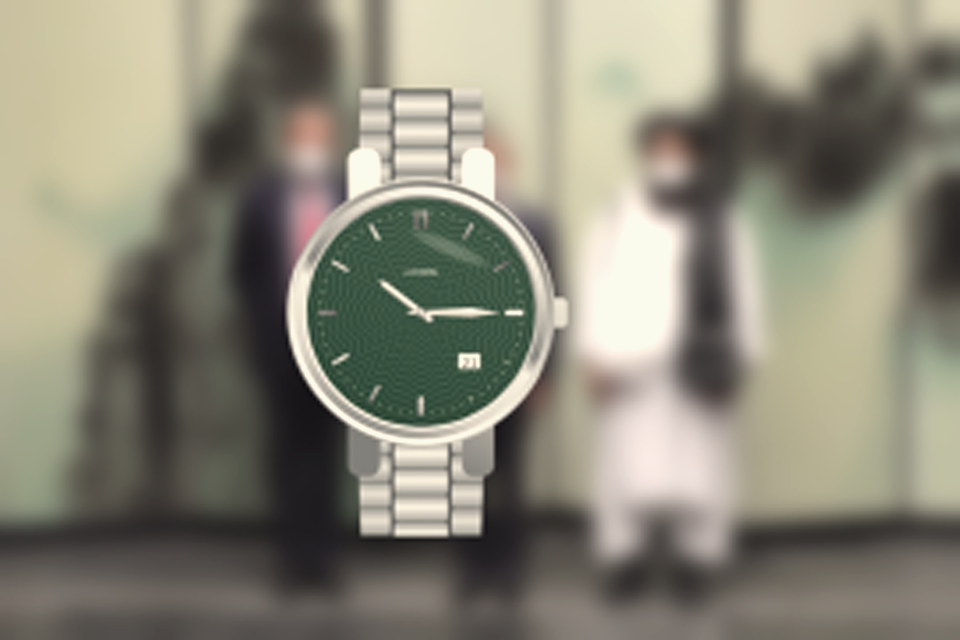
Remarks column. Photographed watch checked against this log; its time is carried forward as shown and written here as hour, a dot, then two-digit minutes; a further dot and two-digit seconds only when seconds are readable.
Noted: 10.15
